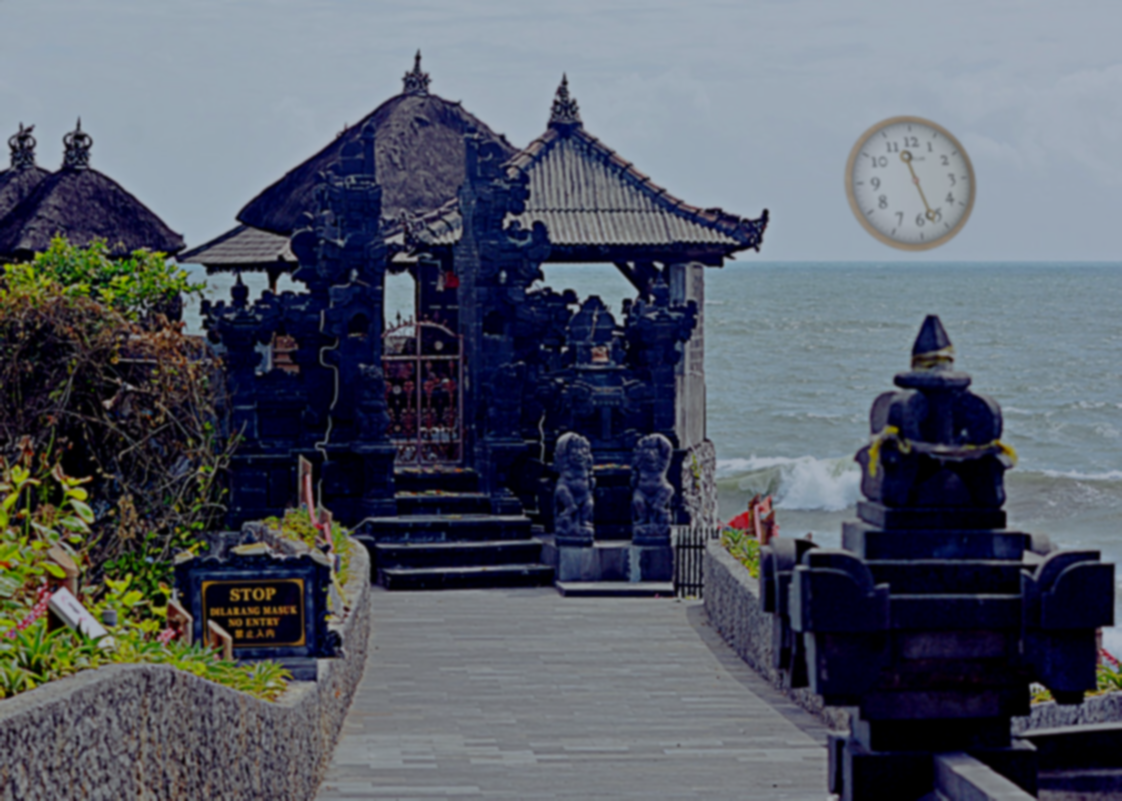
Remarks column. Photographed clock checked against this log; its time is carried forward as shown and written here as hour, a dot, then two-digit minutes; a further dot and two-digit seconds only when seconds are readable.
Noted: 11.27
